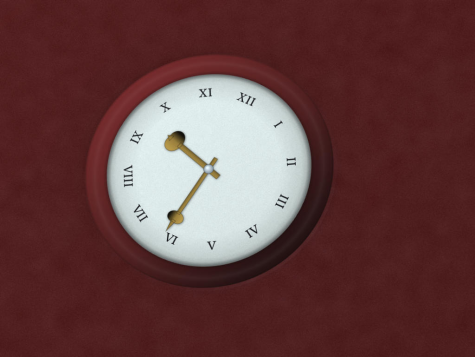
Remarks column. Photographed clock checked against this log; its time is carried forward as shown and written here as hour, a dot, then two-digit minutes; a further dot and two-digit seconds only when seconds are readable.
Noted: 9.31
